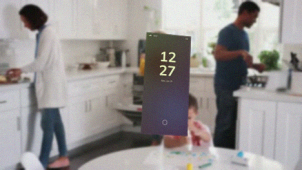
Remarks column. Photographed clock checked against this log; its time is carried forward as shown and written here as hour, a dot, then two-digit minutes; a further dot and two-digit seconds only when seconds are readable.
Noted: 12.27
